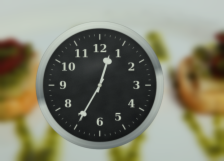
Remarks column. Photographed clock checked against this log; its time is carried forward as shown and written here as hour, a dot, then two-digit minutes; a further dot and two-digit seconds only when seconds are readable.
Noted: 12.35
